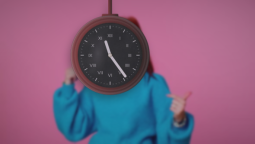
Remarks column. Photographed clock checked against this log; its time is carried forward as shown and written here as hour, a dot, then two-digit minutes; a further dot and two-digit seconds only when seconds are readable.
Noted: 11.24
